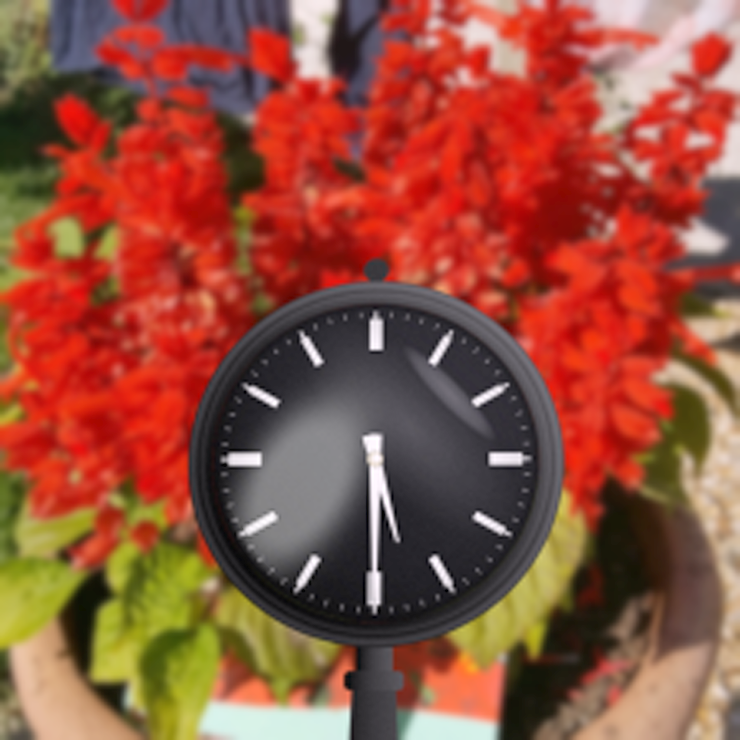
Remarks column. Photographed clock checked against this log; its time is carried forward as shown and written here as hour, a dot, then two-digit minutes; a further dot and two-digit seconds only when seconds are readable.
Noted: 5.30
